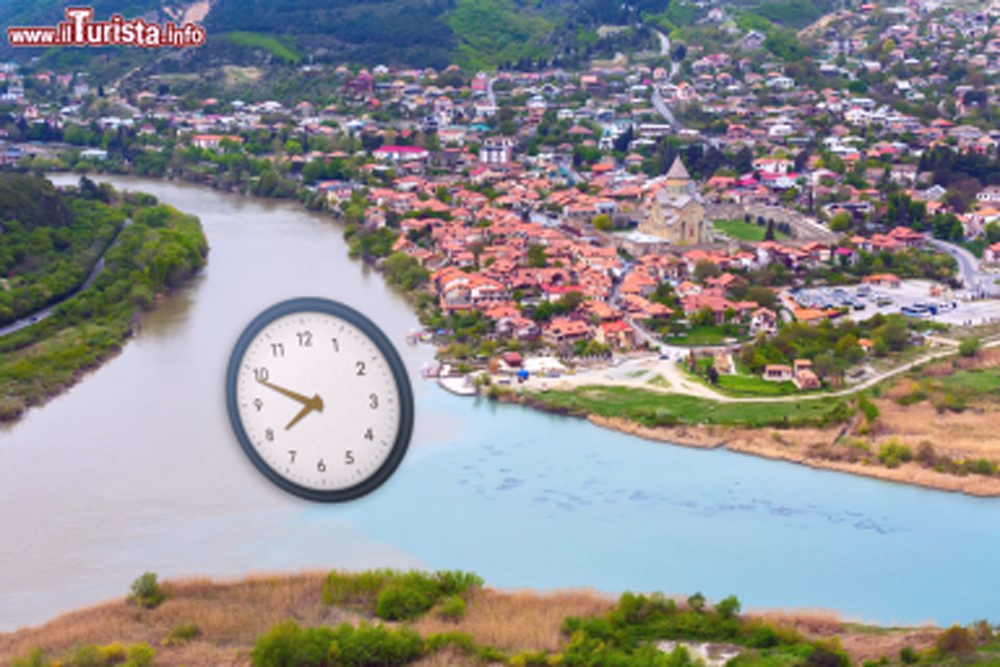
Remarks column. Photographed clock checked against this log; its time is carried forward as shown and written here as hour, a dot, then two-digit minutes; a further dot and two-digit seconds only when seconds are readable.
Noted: 7.49
